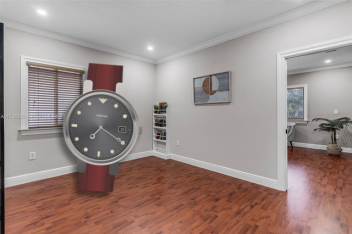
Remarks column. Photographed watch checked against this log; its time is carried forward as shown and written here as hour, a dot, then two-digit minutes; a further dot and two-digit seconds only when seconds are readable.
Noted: 7.20
